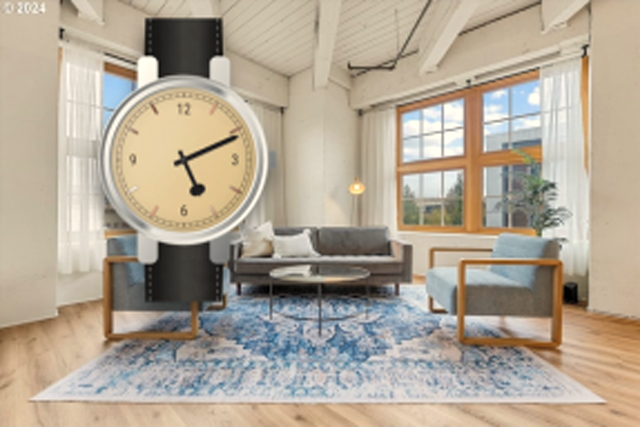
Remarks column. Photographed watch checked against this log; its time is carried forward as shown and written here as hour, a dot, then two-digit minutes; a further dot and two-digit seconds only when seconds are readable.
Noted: 5.11
